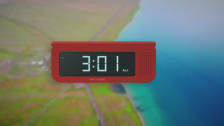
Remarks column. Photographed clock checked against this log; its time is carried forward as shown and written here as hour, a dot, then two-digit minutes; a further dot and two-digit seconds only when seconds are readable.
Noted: 3.01
